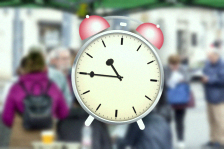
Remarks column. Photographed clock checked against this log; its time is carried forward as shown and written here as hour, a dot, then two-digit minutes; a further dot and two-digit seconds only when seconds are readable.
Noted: 10.45
